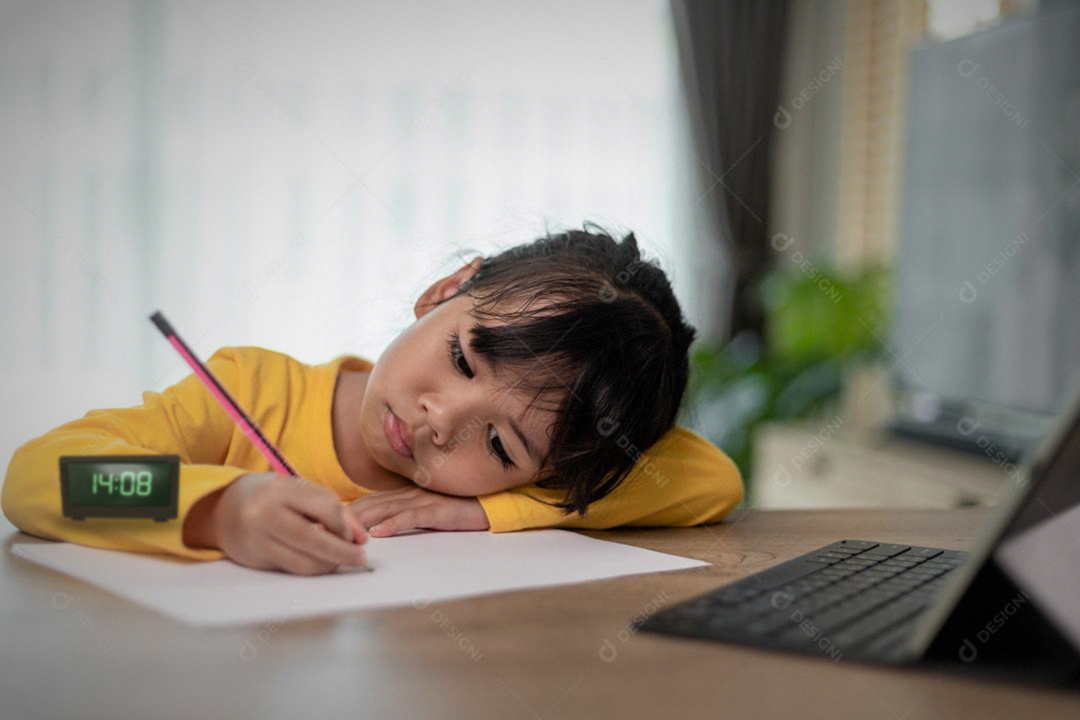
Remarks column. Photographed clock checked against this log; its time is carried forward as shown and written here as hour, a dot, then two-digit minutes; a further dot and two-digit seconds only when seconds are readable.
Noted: 14.08
